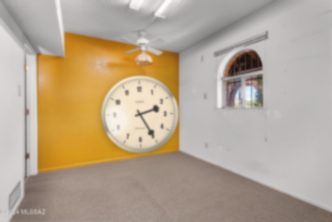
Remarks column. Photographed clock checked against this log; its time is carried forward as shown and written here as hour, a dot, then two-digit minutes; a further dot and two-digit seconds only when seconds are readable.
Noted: 2.25
